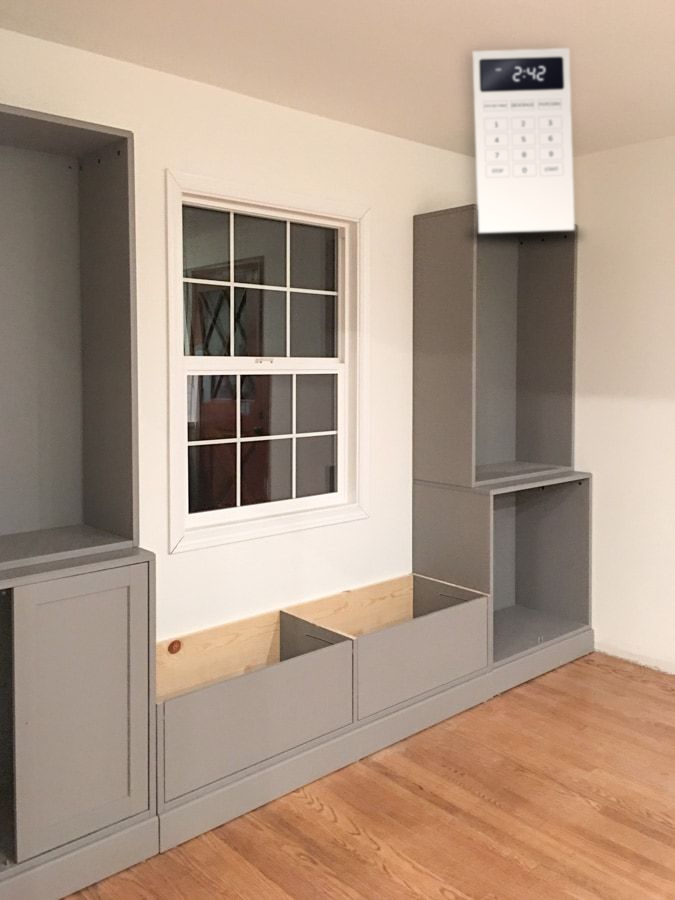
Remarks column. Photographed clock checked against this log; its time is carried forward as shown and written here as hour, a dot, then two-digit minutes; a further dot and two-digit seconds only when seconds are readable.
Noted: 2.42
